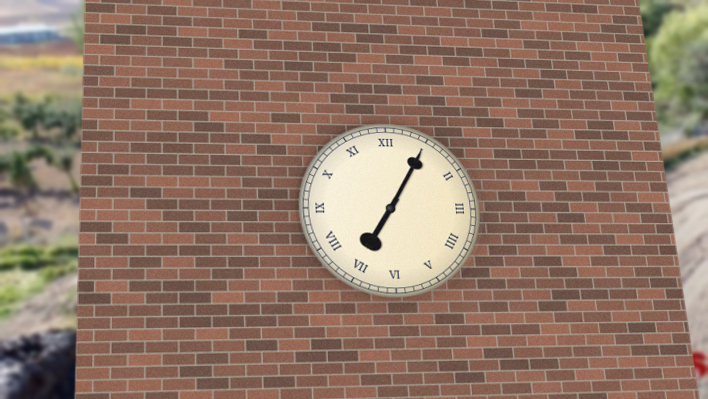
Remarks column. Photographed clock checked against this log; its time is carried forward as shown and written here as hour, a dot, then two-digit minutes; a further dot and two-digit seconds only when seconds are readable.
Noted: 7.05
